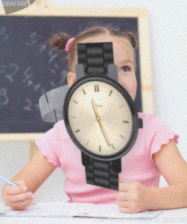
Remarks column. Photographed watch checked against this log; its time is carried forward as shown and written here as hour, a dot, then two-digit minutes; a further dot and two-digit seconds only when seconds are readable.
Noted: 11.26
